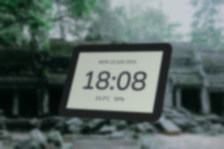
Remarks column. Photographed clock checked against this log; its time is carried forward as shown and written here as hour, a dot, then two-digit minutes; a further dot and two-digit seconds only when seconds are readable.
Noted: 18.08
